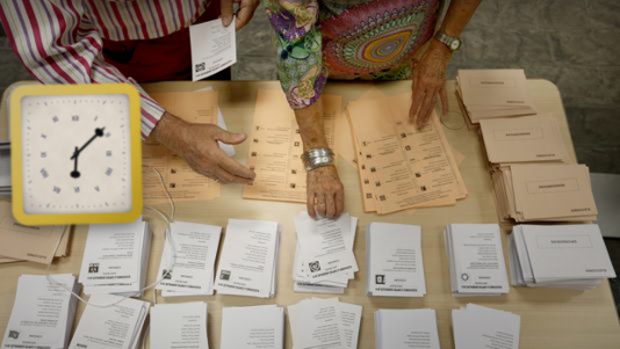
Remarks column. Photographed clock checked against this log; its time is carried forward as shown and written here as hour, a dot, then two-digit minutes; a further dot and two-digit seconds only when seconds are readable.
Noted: 6.08
